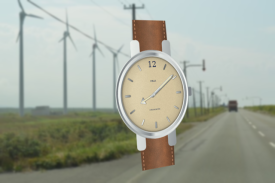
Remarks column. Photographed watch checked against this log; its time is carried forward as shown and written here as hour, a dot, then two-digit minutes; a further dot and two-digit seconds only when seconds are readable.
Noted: 8.09
